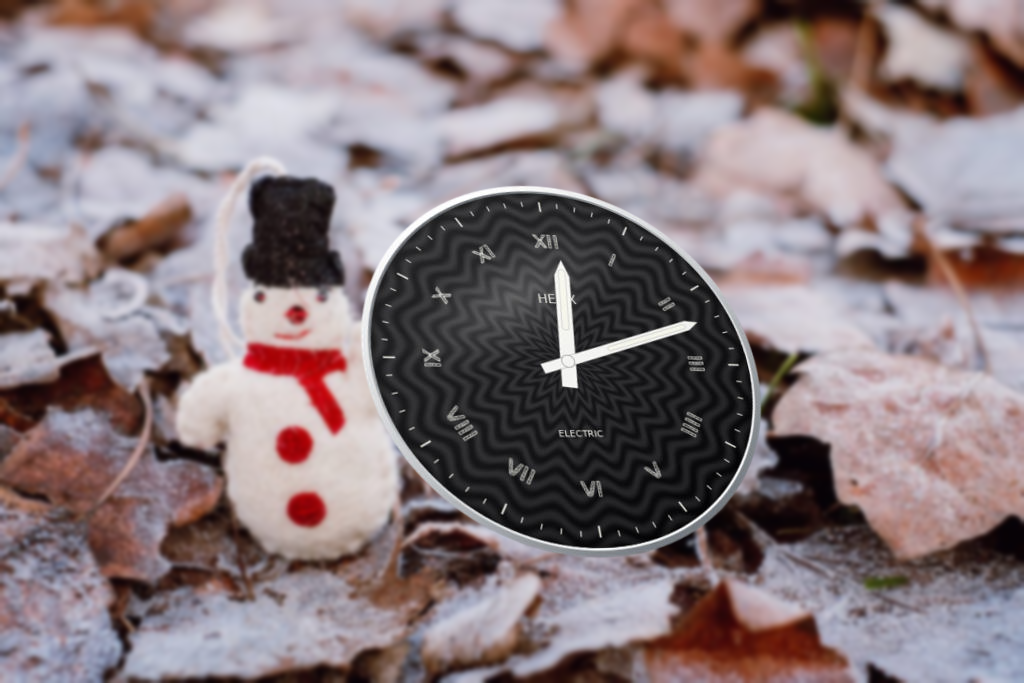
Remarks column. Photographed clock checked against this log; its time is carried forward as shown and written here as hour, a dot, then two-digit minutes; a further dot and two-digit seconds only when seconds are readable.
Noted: 12.12
